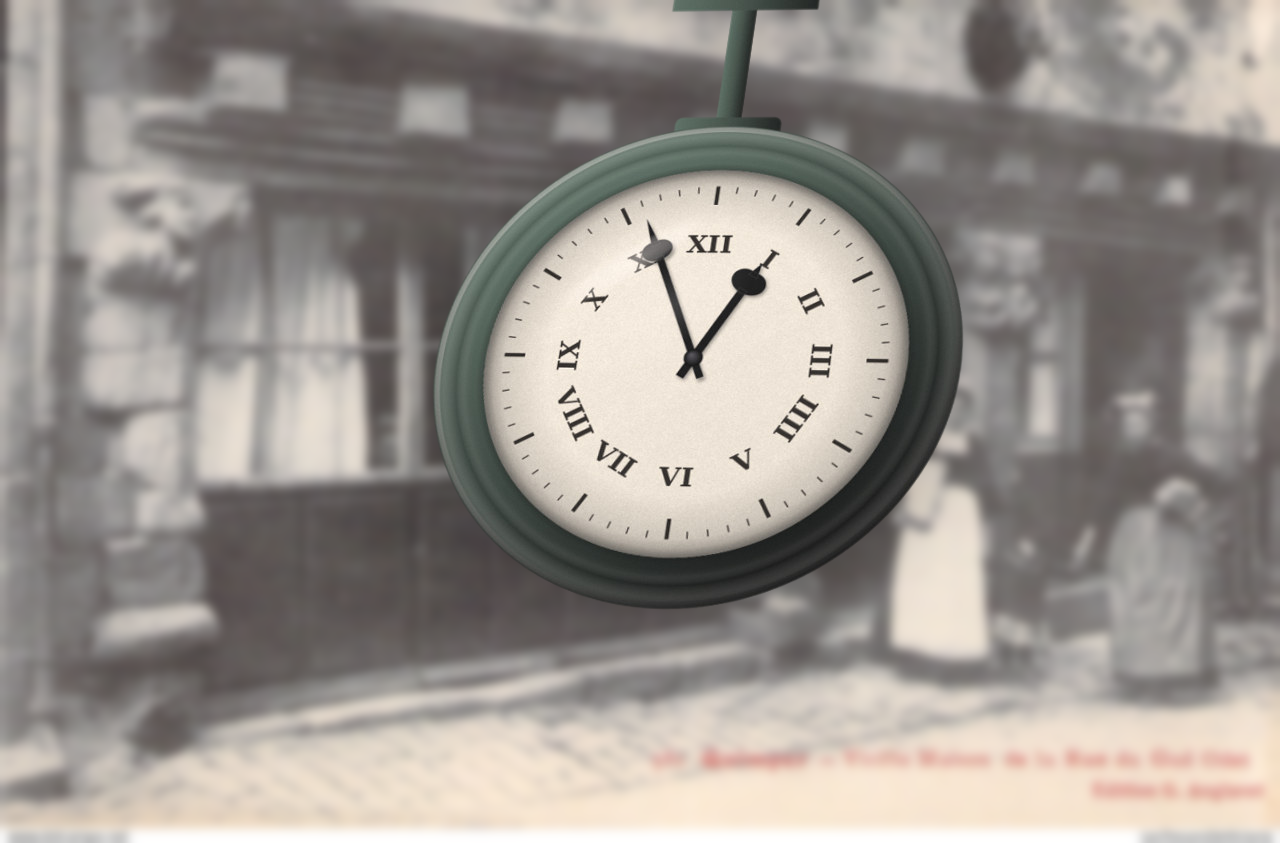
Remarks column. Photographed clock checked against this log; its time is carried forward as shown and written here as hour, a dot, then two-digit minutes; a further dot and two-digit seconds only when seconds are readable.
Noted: 12.56
